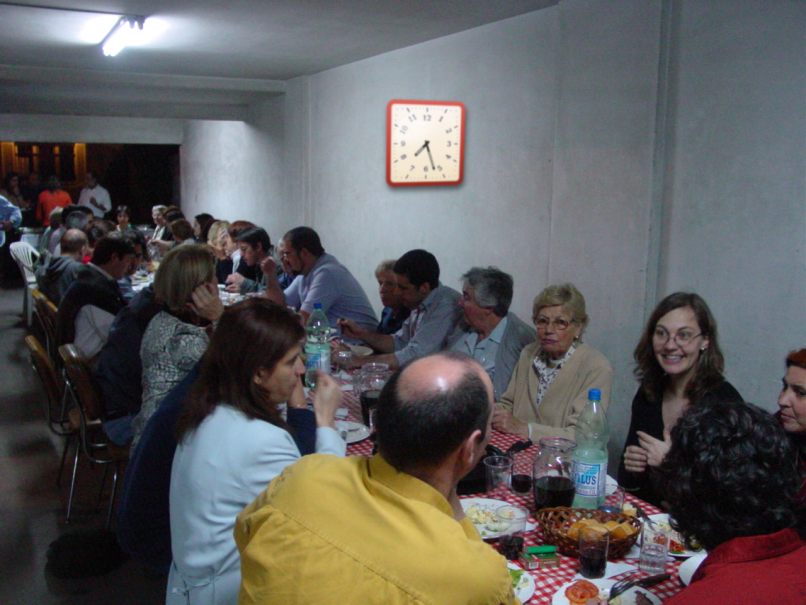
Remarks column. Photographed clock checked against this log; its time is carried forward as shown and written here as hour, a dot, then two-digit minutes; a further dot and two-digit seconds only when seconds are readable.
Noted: 7.27
